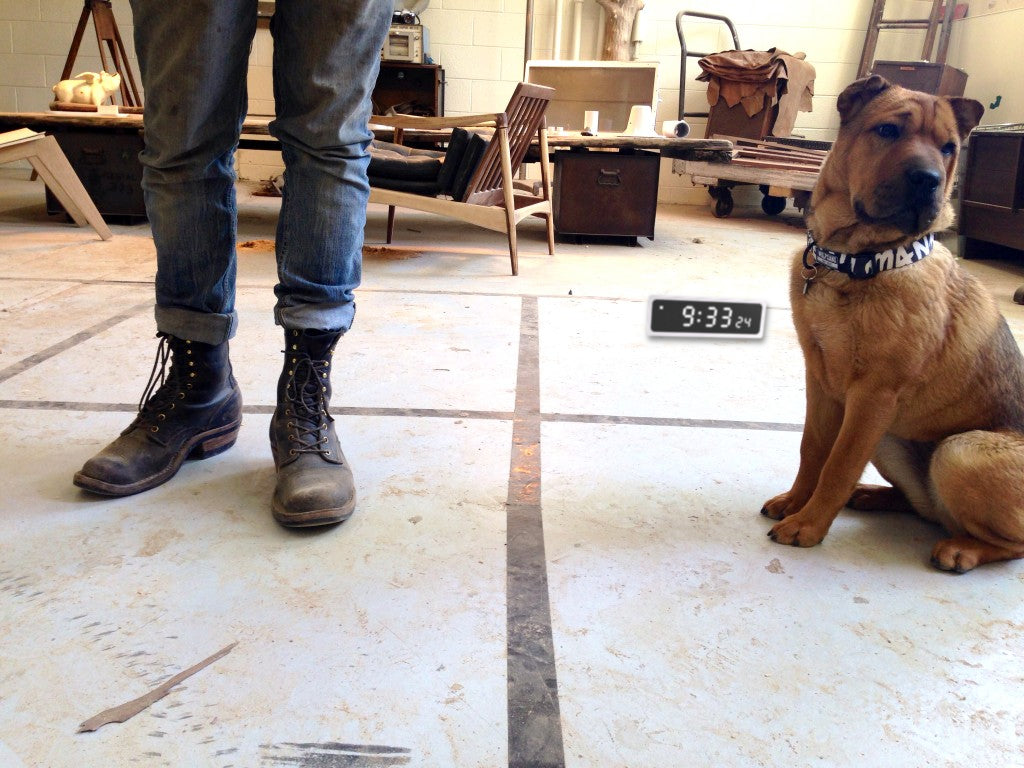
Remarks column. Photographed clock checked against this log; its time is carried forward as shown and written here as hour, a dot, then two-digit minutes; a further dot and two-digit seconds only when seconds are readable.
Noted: 9.33.24
